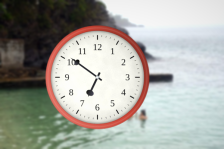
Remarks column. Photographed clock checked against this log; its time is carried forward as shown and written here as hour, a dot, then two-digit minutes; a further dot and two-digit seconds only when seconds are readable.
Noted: 6.51
